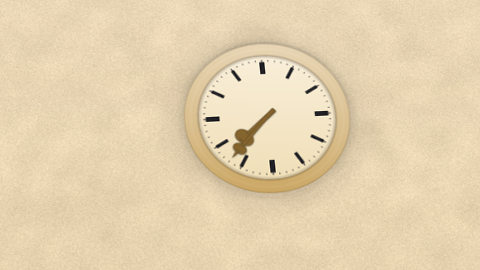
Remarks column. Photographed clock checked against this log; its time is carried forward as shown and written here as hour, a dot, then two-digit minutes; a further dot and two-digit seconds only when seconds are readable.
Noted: 7.37
